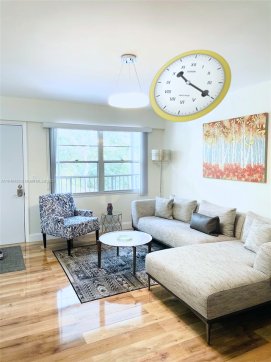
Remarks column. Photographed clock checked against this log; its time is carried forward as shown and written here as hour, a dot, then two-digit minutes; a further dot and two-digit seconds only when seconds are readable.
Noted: 10.20
